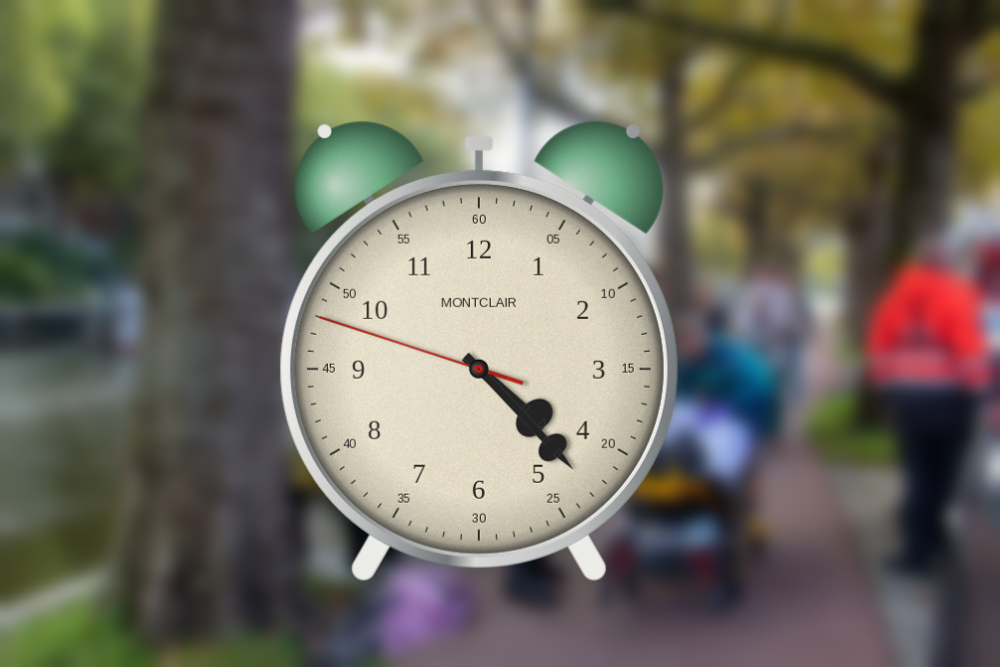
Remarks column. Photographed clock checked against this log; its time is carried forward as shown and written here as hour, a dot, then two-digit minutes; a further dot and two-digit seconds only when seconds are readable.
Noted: 4.22.48
